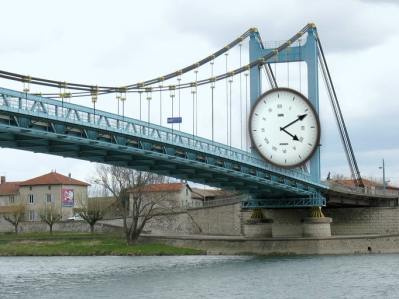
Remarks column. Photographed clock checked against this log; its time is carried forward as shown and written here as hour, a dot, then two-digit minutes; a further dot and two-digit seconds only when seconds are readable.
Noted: 4.11
